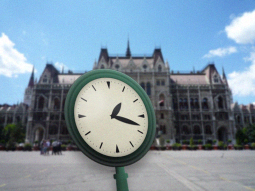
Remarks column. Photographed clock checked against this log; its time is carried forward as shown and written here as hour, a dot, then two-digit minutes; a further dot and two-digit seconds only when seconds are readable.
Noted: 1.18
